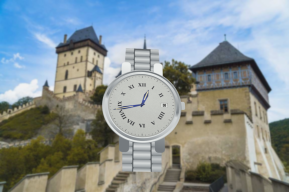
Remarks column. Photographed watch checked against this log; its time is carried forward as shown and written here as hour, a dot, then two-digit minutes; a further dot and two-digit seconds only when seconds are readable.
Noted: 12.43
